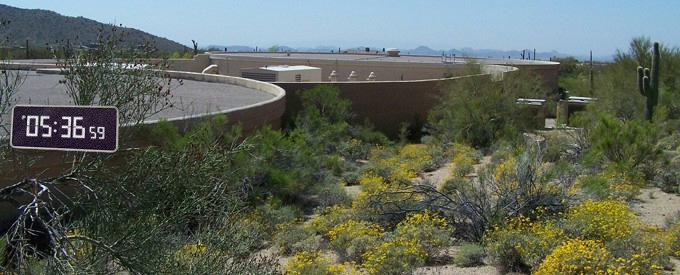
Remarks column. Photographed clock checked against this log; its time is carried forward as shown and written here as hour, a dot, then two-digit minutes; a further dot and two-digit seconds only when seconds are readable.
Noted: 5.36.59
